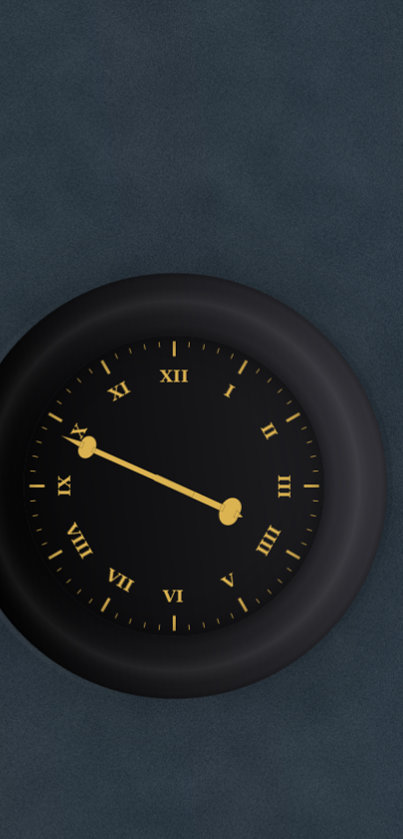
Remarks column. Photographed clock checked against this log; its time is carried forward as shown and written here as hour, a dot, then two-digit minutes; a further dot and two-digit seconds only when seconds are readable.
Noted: 3.49
